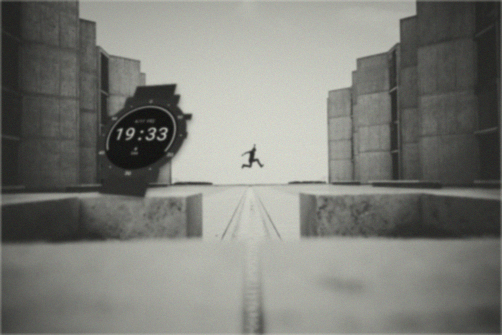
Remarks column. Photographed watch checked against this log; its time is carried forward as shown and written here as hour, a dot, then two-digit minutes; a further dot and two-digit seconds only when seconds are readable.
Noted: 19.33
